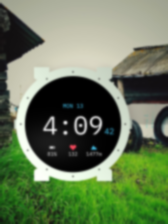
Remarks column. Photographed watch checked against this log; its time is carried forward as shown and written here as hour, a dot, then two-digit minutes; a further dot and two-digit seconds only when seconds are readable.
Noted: 4.09
